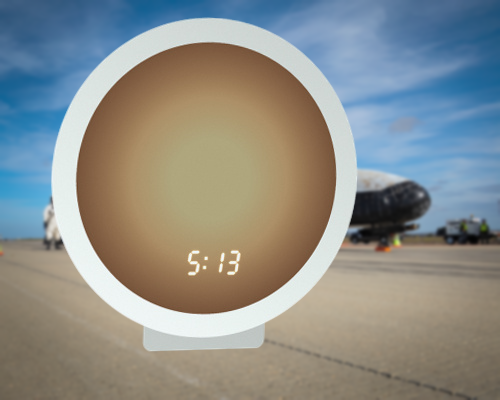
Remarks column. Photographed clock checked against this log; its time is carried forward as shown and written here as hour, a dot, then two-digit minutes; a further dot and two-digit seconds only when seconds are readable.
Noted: 5.13
